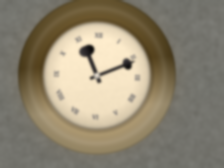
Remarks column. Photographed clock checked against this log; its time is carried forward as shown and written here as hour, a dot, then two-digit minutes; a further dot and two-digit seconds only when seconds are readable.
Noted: 11.11
